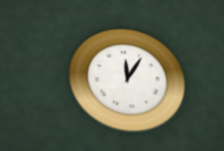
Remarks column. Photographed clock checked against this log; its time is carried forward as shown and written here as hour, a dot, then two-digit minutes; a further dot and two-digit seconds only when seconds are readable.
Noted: 12.06
